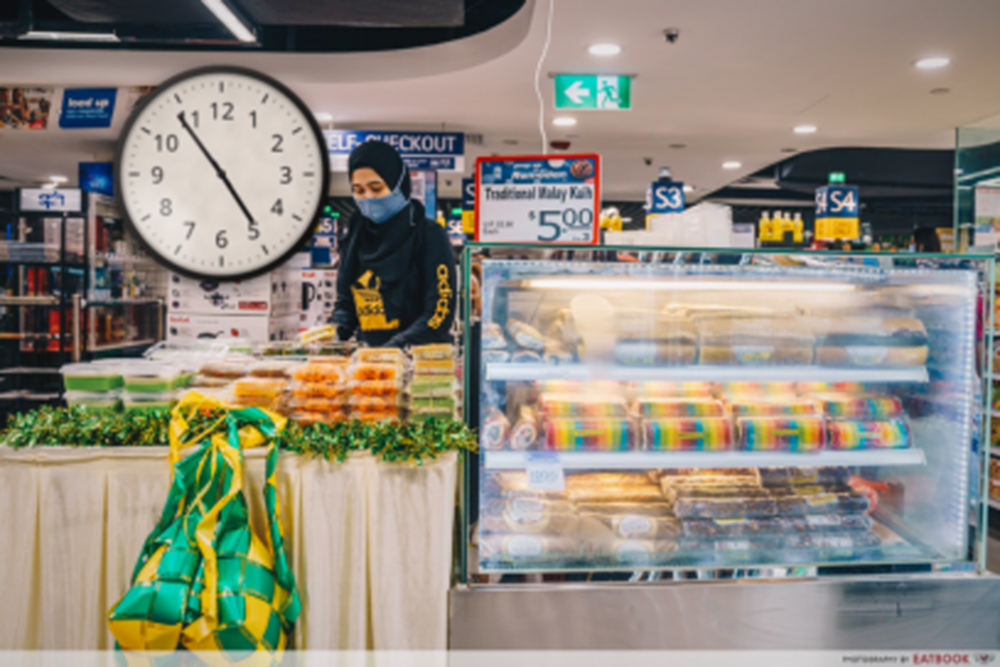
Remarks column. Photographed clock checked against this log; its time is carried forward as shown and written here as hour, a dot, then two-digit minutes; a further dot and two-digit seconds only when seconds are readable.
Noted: 4.54
